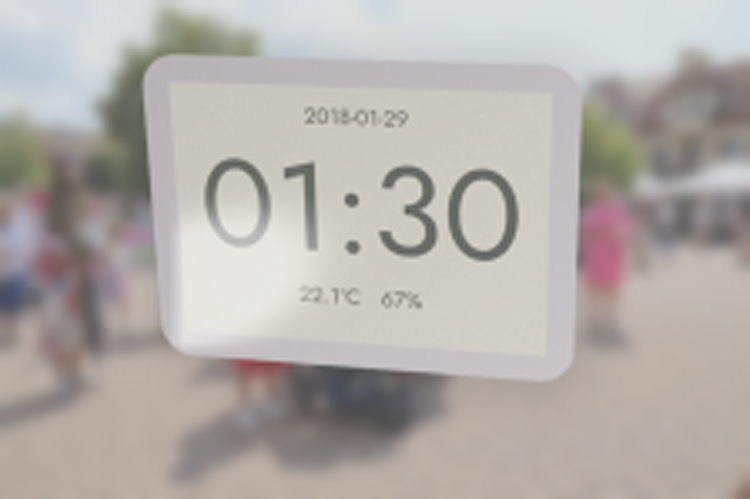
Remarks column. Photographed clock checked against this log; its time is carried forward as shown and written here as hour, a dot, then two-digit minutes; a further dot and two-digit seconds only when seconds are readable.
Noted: 1.30
